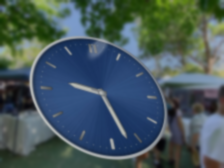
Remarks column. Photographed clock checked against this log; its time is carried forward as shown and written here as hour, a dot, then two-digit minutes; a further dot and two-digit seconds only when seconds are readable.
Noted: 9.27
